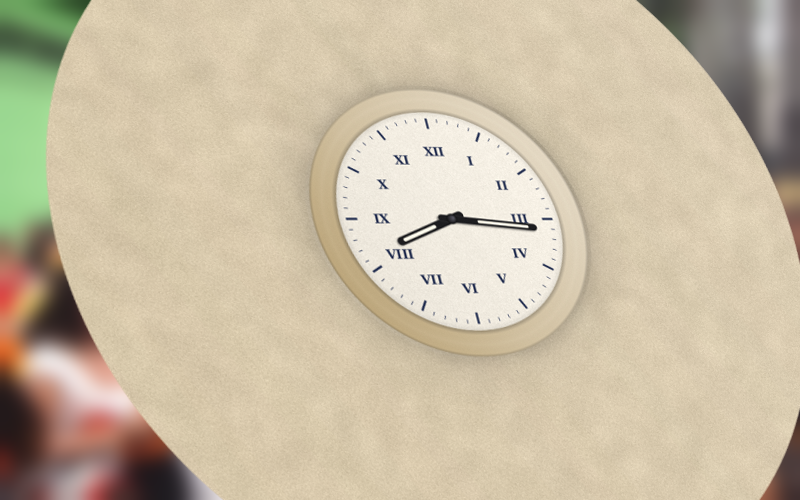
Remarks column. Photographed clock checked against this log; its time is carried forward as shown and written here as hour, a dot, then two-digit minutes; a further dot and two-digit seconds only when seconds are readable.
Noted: 8.16
